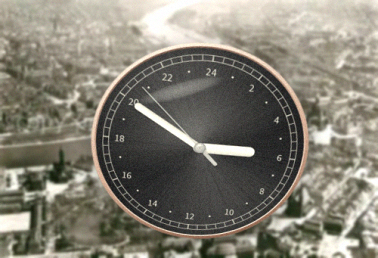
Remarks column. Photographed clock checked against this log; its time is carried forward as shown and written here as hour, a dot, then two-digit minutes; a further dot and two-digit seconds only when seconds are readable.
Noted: 5.49.52
